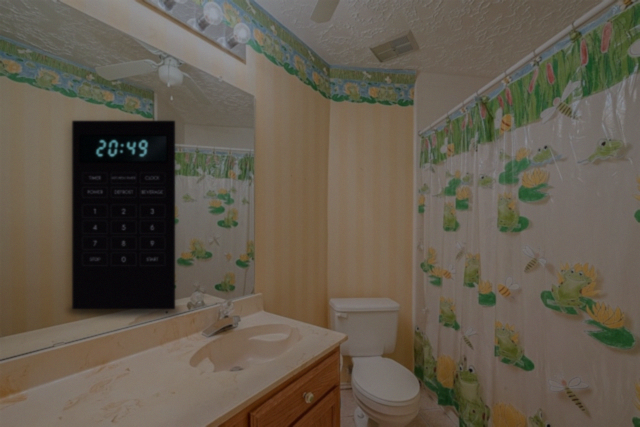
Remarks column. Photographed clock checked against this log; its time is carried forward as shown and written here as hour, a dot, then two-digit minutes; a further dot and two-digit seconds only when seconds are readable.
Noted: 20.49
